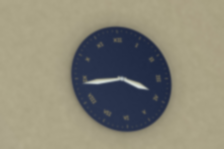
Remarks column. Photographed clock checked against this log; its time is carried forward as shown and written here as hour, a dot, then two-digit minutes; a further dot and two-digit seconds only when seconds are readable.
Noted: 3.44
